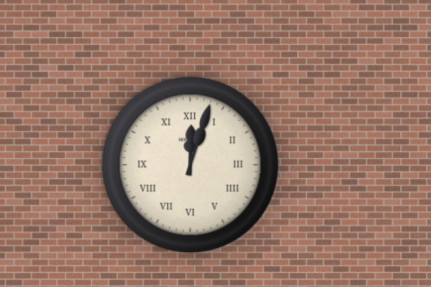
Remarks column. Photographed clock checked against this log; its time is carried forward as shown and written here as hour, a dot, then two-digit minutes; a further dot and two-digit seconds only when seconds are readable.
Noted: 12.03
